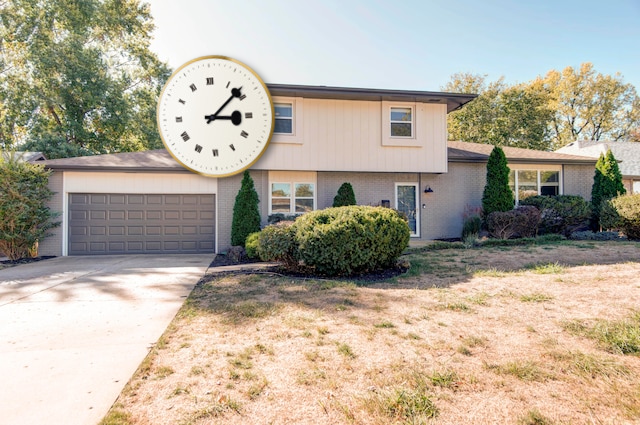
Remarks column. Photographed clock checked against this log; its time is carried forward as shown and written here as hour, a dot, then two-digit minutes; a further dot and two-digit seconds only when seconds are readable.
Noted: 3.08
